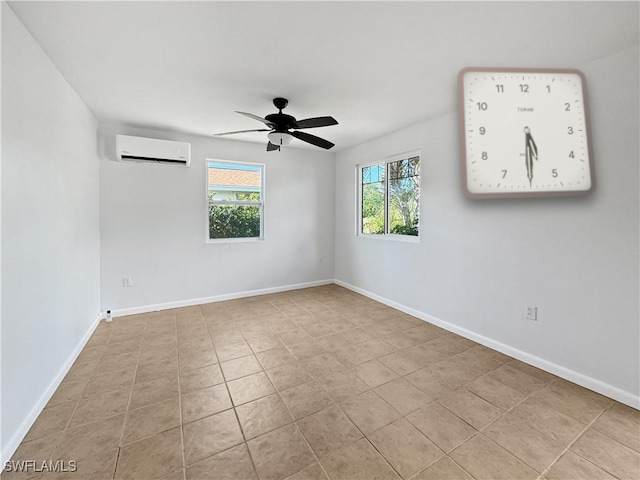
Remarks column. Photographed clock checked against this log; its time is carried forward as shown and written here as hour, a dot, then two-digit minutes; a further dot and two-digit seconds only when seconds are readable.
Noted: 5.30
